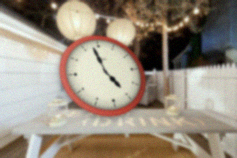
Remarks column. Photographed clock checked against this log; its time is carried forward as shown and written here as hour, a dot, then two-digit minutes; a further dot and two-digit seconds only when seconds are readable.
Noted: 4.58
